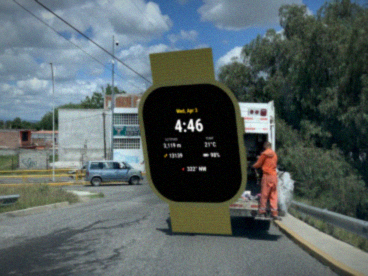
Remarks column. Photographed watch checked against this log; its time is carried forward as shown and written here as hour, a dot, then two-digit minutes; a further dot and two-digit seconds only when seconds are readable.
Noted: 4.46
